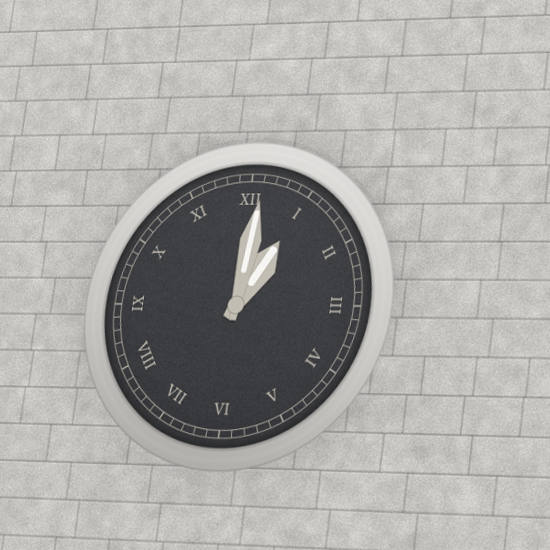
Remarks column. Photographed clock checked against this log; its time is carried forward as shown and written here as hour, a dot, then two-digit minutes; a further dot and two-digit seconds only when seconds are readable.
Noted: 1.01
